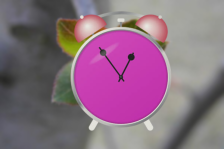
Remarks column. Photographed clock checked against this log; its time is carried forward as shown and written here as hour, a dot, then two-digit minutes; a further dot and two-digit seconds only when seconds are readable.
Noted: 12.54
